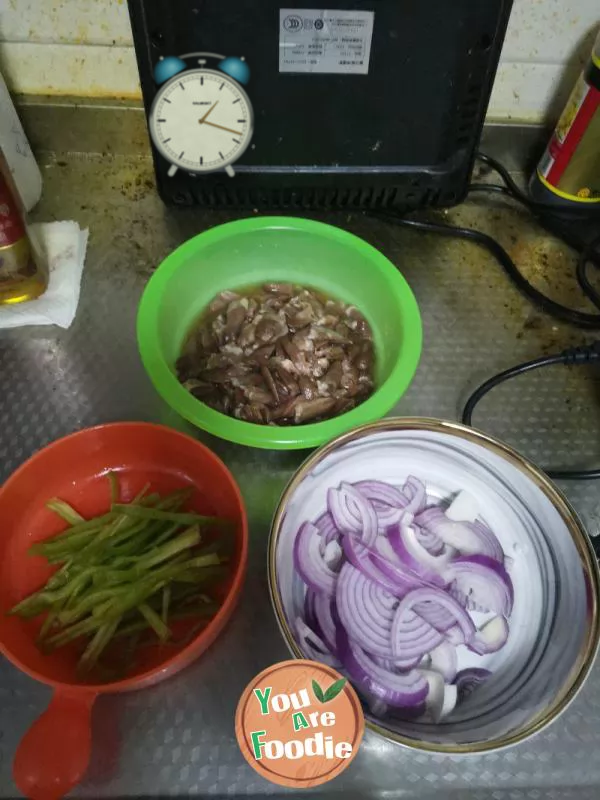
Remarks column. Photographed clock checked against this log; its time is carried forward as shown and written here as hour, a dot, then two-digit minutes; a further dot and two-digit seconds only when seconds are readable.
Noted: 1.18
